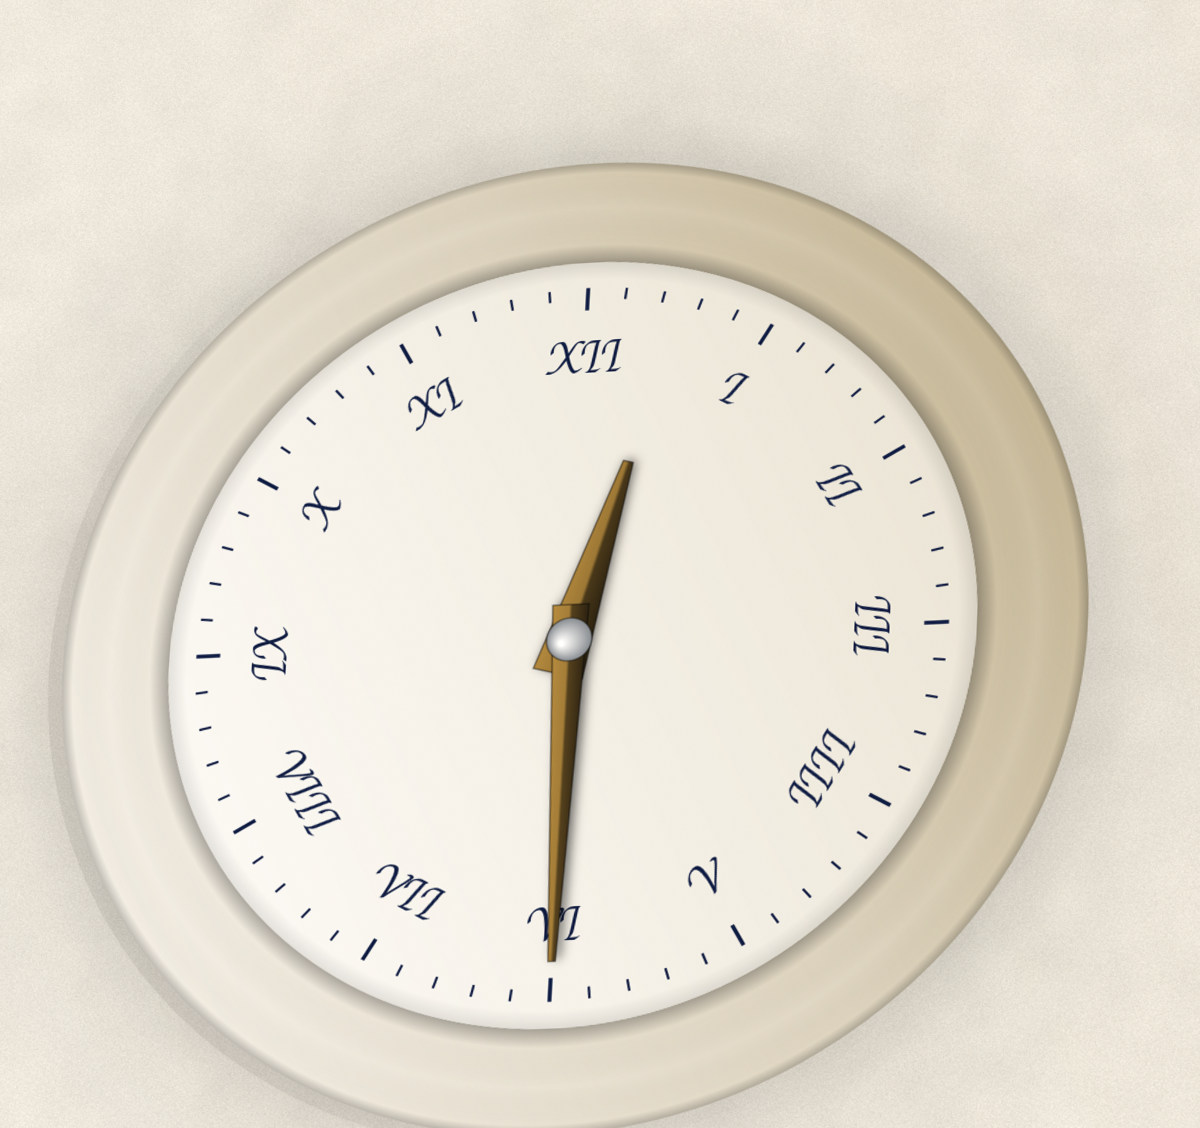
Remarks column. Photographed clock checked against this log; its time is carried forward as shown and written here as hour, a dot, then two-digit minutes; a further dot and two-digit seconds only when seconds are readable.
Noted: 12.30
